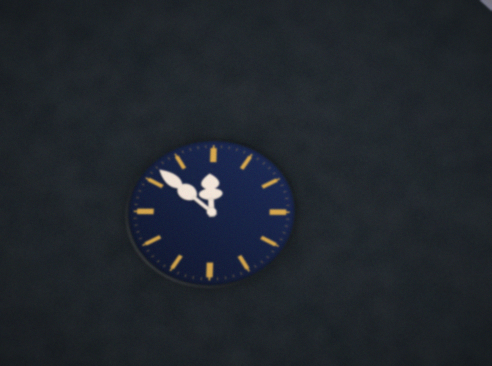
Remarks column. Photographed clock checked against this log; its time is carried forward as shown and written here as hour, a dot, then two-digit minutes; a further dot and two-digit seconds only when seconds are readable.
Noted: 11.52
